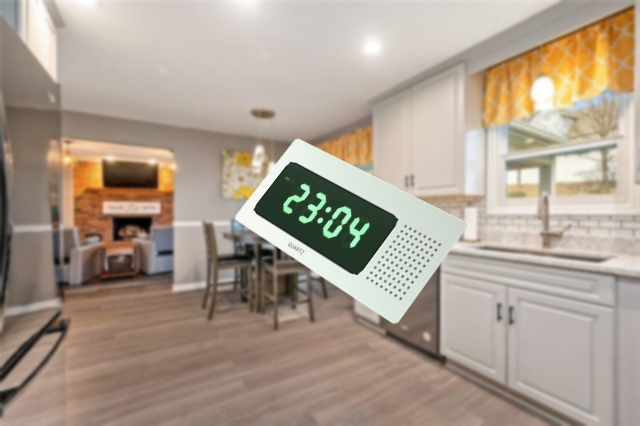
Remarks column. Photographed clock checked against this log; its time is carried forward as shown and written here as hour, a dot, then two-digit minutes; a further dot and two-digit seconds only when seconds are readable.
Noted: 23.04
